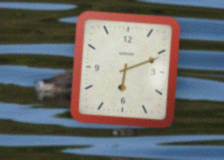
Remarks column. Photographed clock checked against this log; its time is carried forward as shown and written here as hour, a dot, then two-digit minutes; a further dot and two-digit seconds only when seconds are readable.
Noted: 6.11
